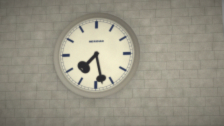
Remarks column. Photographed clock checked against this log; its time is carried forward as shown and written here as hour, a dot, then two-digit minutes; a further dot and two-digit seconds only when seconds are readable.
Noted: 7.28
